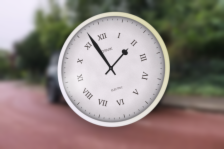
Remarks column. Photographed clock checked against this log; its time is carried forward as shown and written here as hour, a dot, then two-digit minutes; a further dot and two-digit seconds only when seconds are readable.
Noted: 1.57
